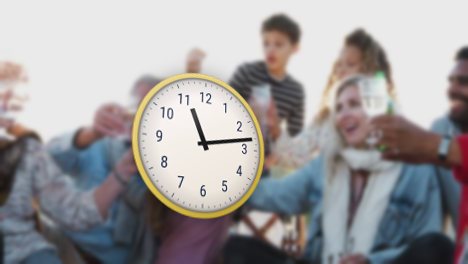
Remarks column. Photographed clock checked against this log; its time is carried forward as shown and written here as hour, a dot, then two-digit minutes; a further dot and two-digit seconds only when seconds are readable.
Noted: 11.13
